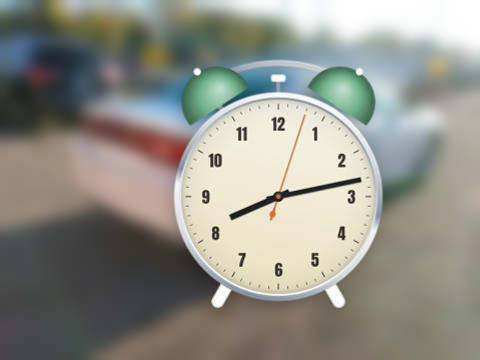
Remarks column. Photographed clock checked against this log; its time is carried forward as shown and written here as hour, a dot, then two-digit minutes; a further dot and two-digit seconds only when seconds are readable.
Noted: 8.13.03
